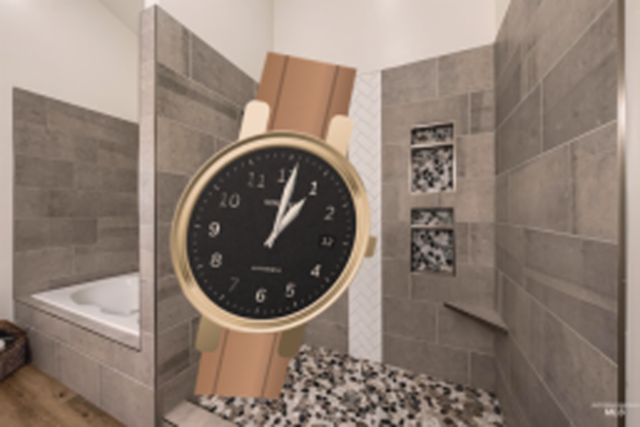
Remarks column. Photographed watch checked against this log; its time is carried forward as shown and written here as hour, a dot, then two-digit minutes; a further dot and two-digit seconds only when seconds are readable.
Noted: 1.01
